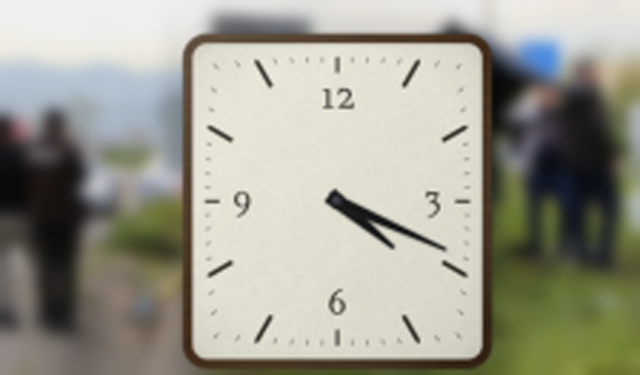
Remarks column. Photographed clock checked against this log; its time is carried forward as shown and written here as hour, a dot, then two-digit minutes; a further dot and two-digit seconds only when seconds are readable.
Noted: 4.19
